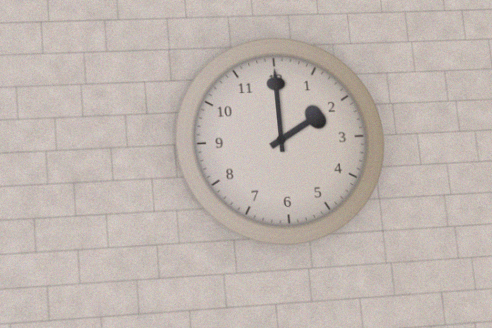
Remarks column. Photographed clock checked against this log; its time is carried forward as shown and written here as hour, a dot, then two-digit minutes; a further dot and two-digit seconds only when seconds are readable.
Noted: 2.00
